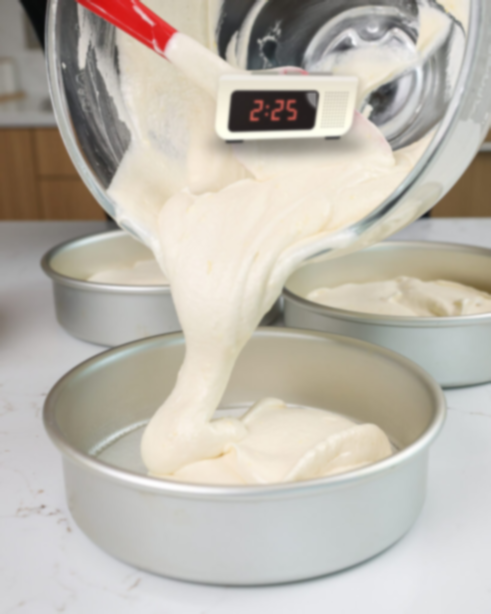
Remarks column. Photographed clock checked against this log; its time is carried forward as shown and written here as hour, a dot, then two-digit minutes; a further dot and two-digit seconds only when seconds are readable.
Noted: 2.25
